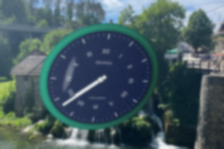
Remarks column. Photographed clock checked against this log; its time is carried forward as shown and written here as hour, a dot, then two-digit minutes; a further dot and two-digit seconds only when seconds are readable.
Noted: 7.38
